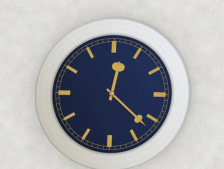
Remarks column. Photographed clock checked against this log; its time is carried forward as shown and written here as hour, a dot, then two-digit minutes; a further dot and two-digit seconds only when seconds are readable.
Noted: 12.22
